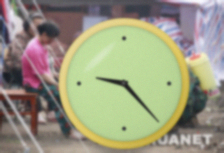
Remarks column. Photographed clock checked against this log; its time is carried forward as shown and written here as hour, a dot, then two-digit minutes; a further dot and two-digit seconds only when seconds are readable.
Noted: 9.23
